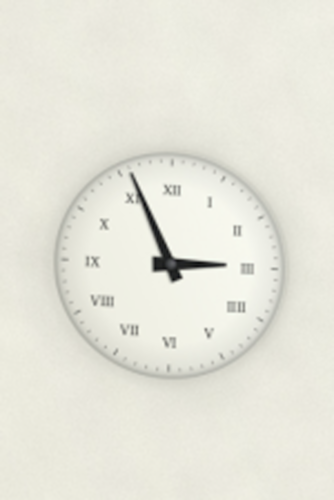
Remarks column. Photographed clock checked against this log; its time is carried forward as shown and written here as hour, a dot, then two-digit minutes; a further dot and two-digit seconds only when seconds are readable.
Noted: 2.56
